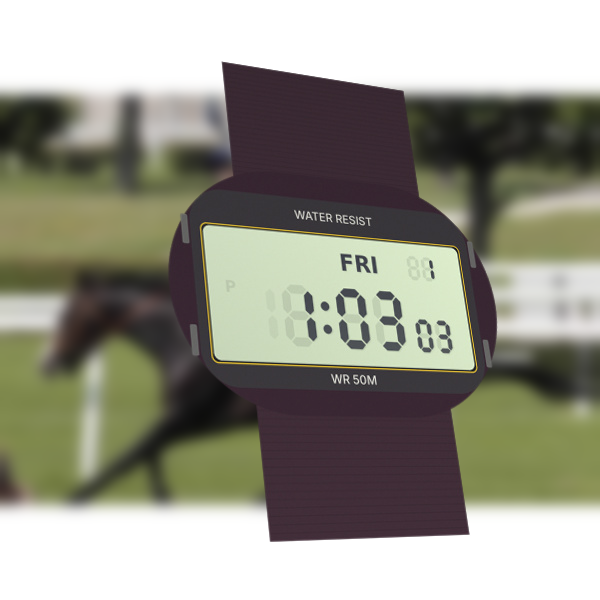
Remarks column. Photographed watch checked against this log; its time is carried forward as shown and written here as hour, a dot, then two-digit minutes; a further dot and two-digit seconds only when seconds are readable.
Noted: 1.03.03
